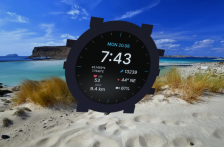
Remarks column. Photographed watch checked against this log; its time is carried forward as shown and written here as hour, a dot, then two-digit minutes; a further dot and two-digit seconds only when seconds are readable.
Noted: 7.43
